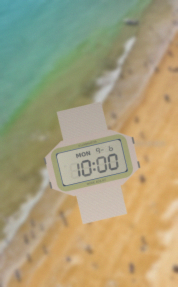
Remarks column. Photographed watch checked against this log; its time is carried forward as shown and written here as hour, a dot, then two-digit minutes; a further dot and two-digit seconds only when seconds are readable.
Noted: 10.00
